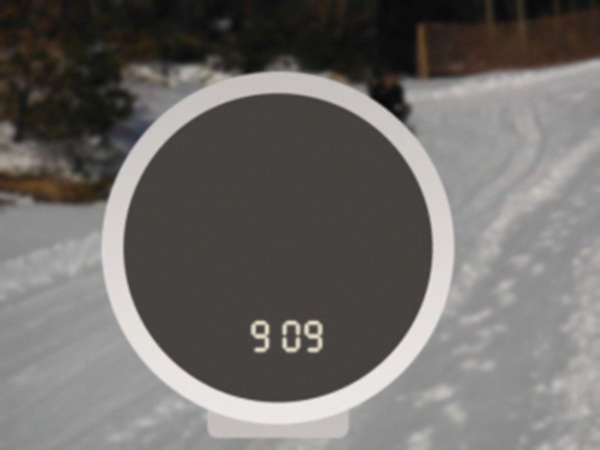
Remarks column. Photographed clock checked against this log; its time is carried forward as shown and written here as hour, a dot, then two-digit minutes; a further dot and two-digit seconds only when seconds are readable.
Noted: 9.09
